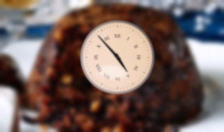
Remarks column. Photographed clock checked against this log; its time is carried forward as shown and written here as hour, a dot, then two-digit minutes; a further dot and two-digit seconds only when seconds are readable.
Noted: 4.53
